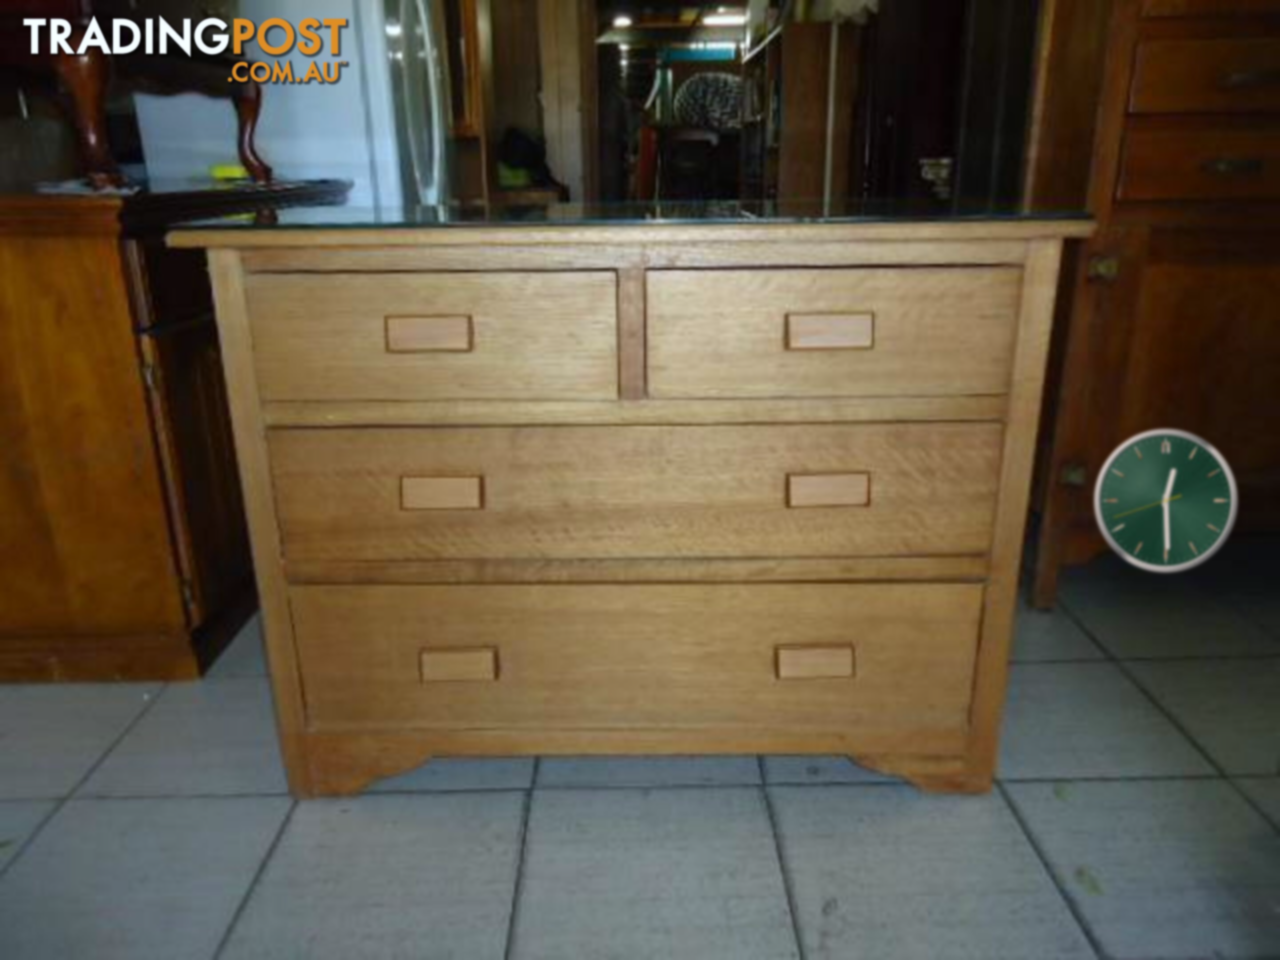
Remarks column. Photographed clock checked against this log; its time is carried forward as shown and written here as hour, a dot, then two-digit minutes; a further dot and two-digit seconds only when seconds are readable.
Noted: 12.29.42
